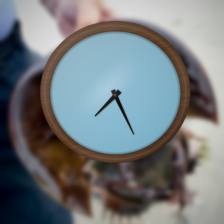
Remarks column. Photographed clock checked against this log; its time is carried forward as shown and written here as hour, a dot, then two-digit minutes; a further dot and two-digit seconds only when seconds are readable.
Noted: 7.26
